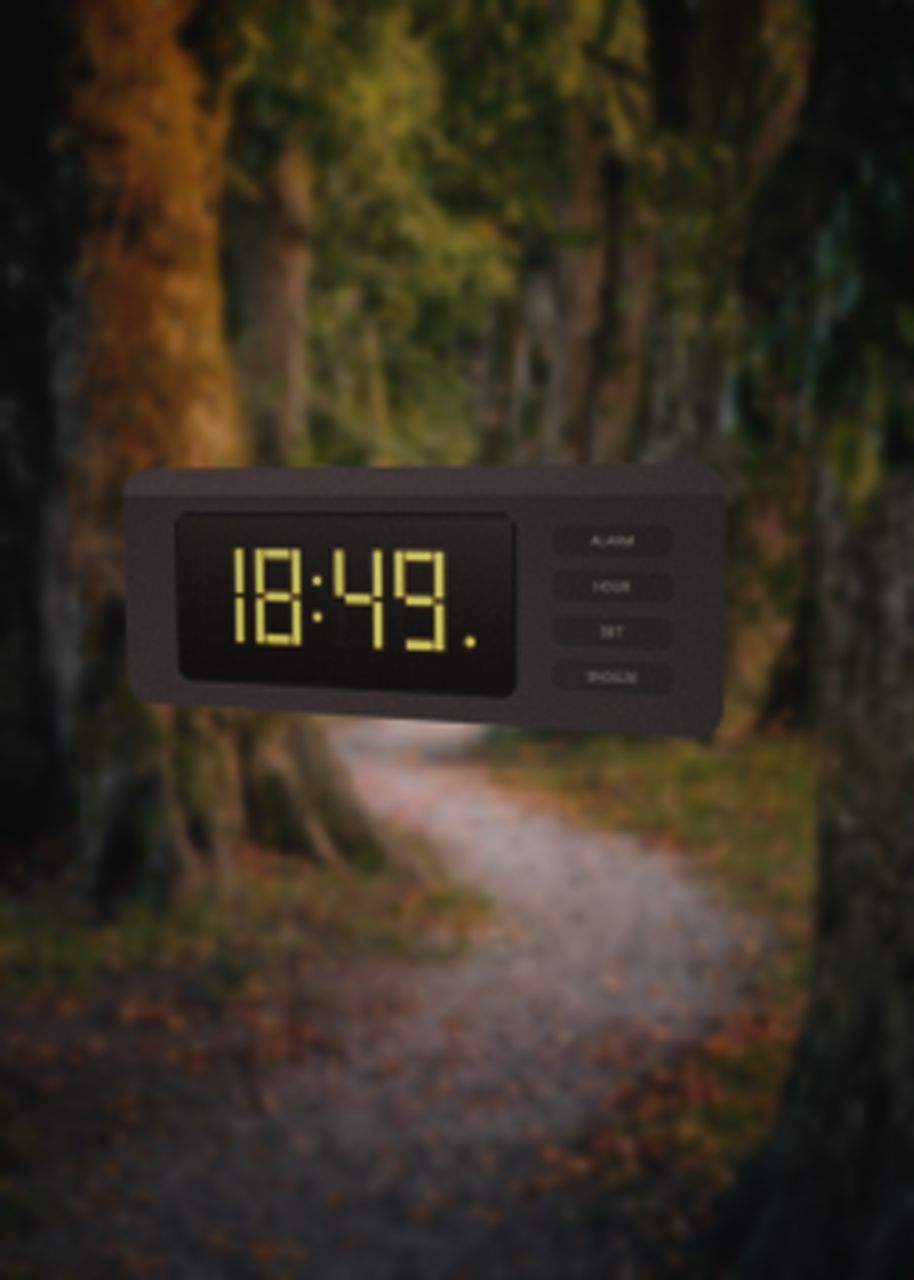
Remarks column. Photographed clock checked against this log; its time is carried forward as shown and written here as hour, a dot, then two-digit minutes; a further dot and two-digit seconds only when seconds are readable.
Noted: 18.49
